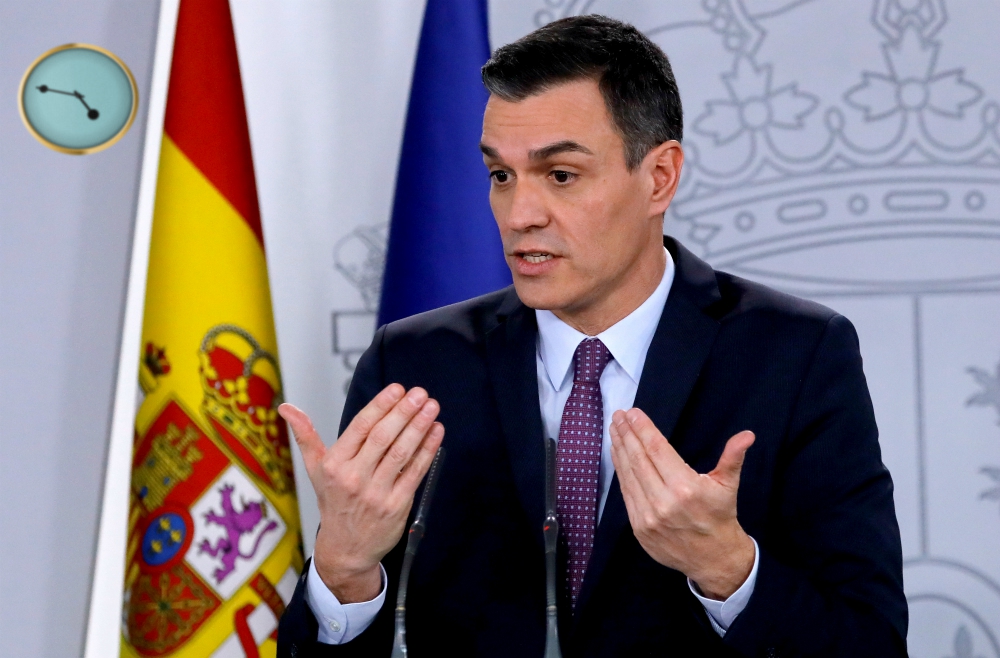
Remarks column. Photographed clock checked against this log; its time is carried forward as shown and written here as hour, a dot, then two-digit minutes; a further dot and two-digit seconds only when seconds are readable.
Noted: 4.47
